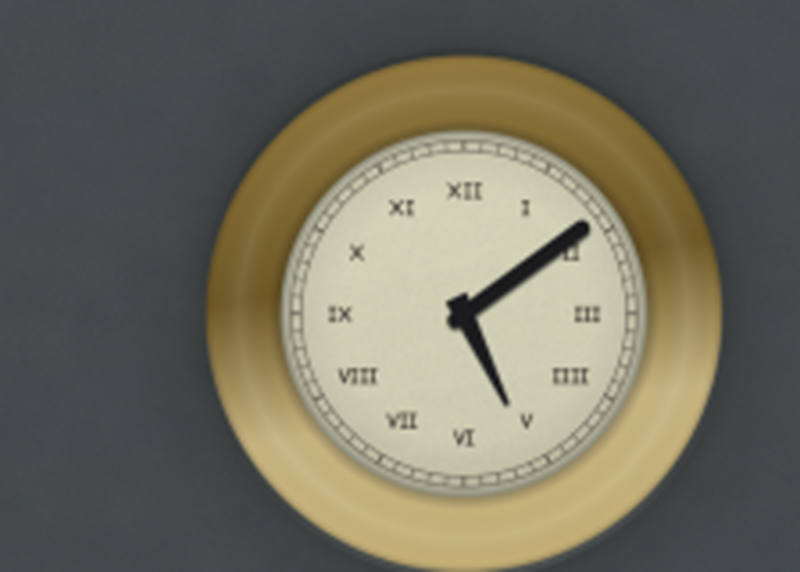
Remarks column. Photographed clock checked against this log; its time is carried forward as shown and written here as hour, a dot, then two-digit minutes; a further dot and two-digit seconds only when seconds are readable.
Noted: 5.09
